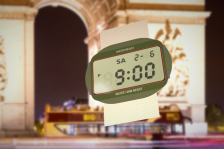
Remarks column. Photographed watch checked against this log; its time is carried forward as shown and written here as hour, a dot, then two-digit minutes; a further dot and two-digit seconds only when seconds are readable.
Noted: 9.00
